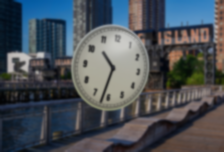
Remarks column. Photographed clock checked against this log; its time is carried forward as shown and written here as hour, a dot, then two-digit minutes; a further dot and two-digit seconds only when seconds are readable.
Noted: 10.32
